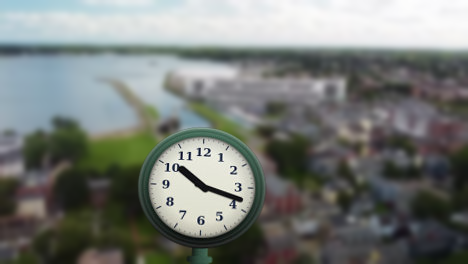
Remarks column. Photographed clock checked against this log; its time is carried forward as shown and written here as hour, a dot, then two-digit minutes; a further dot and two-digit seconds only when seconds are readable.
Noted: 10.18
